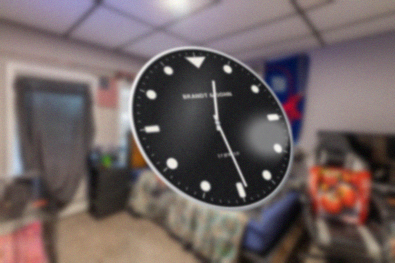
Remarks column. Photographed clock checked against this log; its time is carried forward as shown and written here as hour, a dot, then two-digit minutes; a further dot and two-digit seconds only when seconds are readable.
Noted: 12.29
